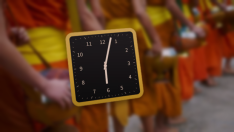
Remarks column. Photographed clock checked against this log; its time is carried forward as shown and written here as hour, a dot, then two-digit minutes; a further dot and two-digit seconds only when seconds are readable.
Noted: 6.03
